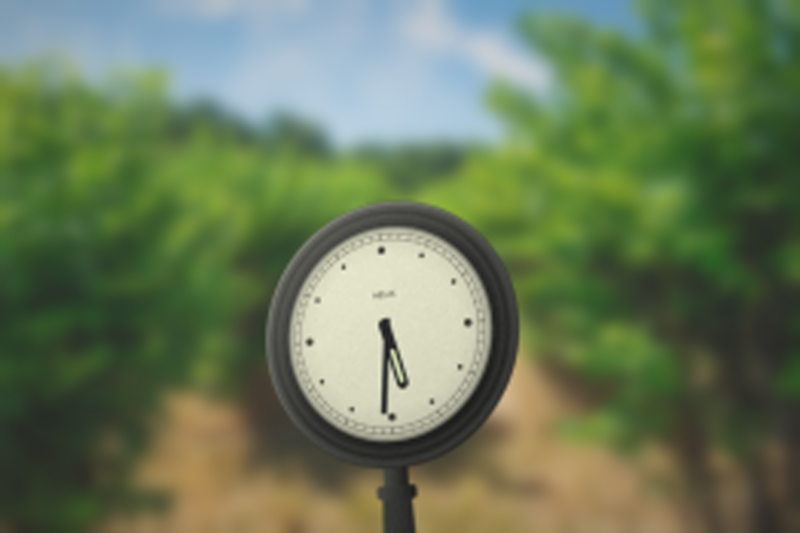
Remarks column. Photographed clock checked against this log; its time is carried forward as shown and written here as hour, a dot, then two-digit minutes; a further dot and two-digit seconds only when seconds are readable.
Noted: 5.31
